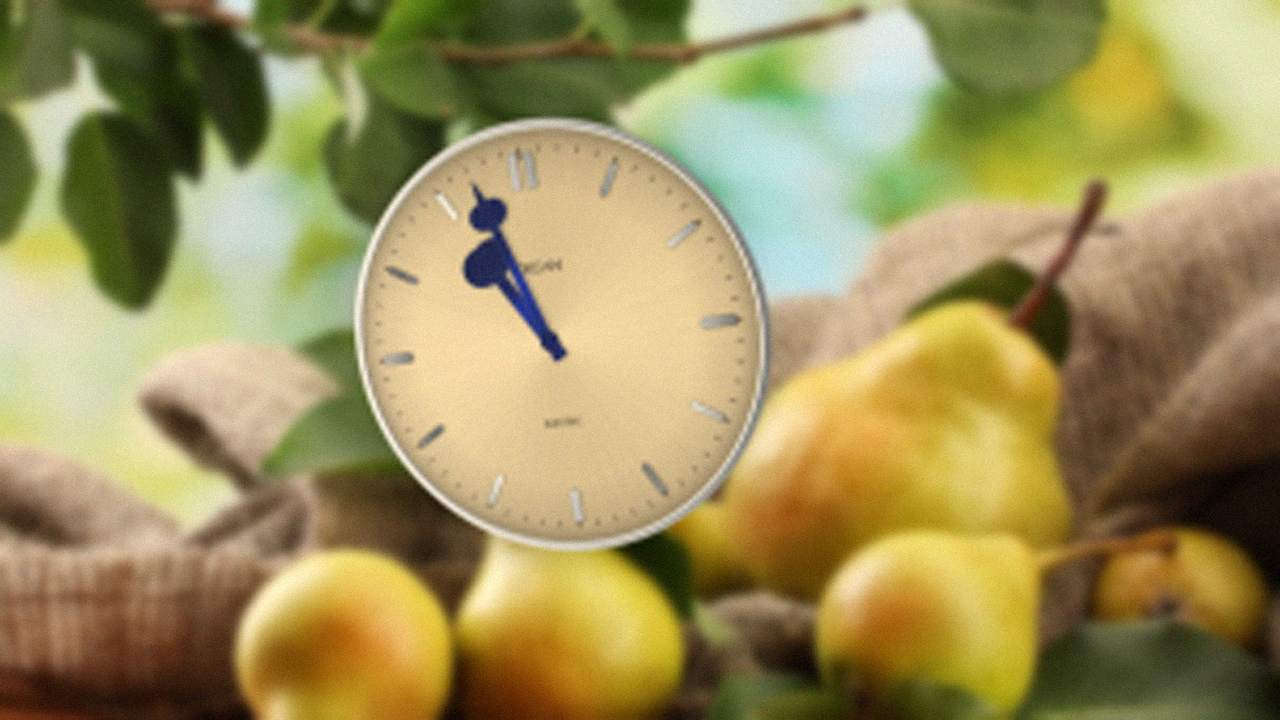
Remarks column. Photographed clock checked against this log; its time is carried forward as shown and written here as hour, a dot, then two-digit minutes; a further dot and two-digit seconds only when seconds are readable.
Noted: 10.57
